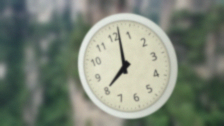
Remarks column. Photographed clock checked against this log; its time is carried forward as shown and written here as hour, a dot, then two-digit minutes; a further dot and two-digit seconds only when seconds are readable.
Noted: 8.02
